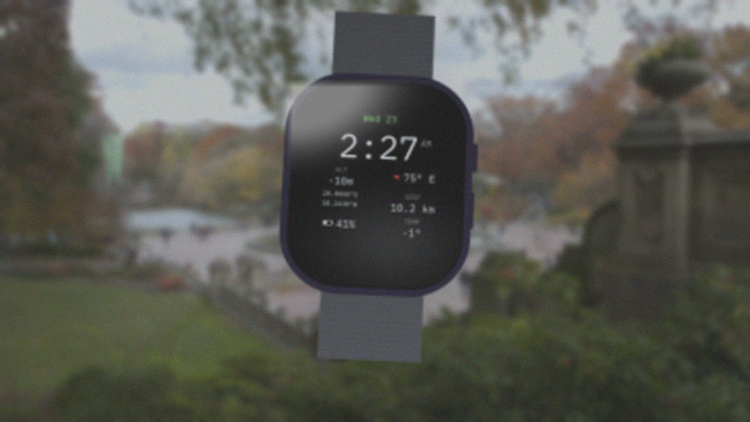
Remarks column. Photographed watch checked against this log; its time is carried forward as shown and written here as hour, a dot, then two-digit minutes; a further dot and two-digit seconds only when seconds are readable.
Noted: 2.27
